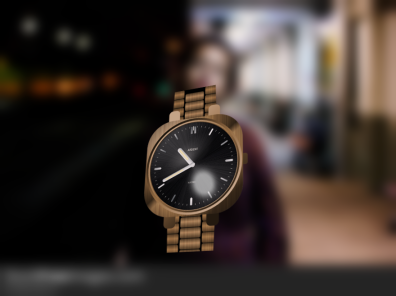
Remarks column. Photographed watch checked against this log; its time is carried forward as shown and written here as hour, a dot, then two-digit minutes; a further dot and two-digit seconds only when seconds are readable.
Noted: 10.41
